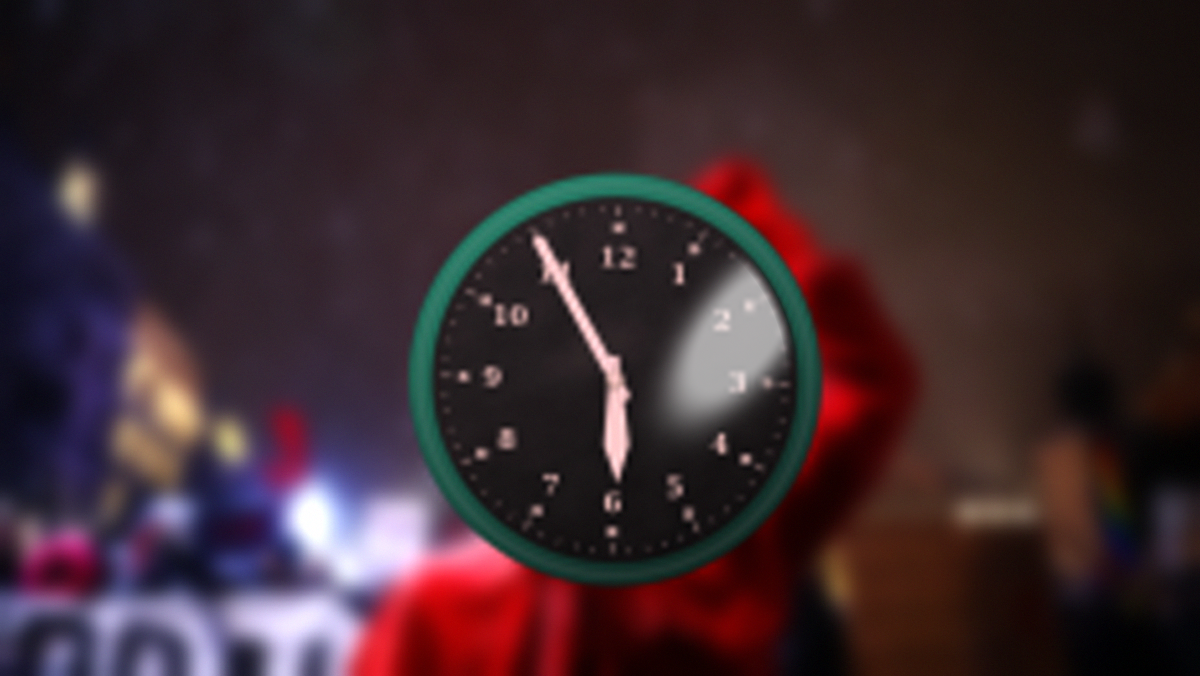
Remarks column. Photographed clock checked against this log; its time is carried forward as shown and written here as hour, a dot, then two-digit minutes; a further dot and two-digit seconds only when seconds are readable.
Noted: 5.55
